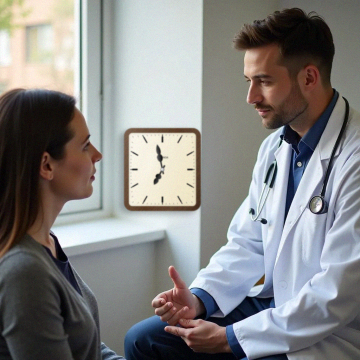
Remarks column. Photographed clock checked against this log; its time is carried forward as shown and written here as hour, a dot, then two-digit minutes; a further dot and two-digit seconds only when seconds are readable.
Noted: 6.58
